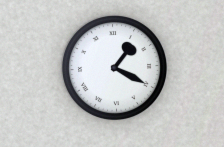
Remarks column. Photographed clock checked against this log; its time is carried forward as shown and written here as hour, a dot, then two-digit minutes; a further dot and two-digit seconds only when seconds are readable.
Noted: 1.20
